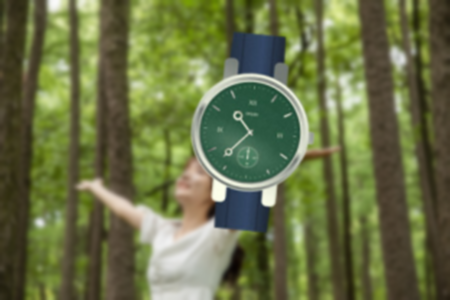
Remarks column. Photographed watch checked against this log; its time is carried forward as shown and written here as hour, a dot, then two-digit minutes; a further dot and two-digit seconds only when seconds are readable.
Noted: 10.37
